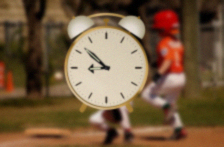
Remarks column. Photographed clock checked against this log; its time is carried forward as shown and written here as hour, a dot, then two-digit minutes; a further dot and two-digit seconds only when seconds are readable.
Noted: 8.52
